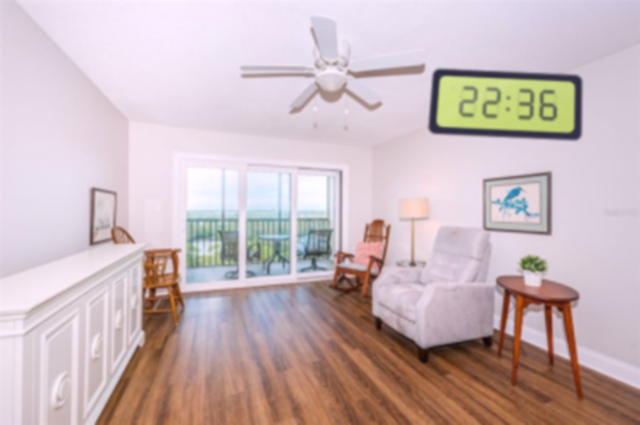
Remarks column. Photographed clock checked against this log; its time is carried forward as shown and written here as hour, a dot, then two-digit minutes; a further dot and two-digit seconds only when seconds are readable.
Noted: 22.36
